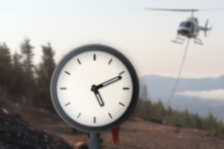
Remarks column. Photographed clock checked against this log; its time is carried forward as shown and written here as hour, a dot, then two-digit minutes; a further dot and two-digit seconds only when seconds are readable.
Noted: 5.11
